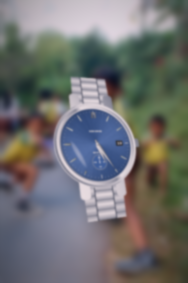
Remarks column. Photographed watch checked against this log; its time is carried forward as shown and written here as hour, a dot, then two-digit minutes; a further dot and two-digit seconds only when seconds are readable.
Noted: 5.25
